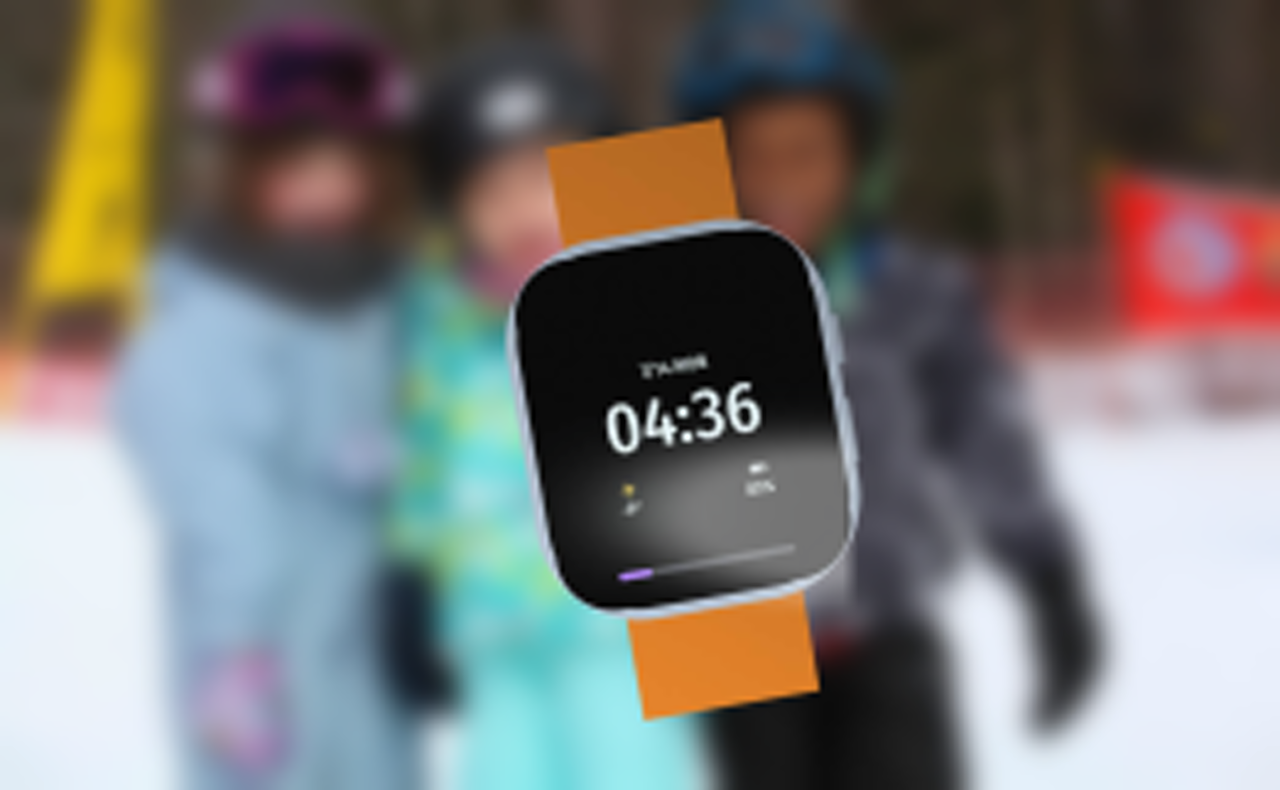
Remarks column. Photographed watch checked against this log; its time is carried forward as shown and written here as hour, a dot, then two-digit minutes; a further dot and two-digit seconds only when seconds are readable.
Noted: 4.36
